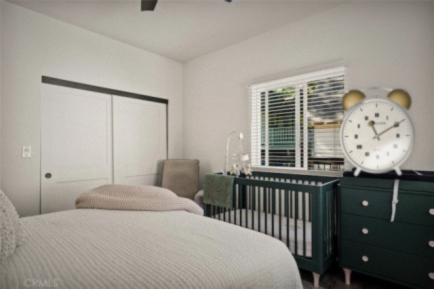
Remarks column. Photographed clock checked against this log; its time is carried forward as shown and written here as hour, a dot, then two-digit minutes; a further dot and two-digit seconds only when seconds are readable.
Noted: 11.10
